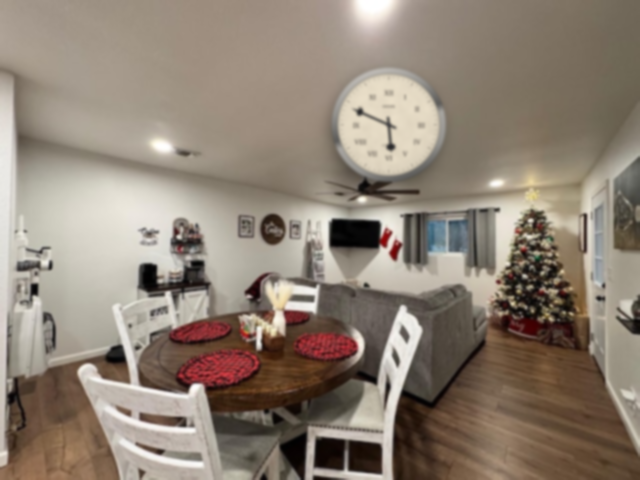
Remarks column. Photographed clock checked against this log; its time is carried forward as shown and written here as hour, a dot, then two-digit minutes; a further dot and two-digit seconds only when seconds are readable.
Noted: 5.49
